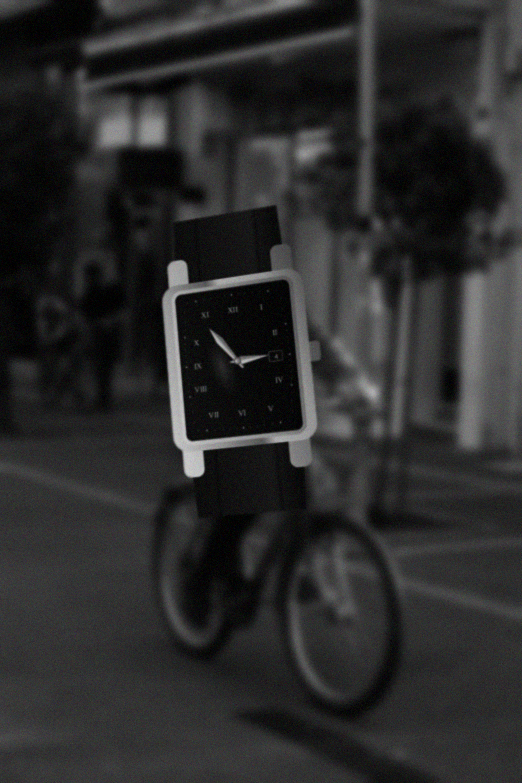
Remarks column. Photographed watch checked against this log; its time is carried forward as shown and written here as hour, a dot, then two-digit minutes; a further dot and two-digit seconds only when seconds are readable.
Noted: 2.54
